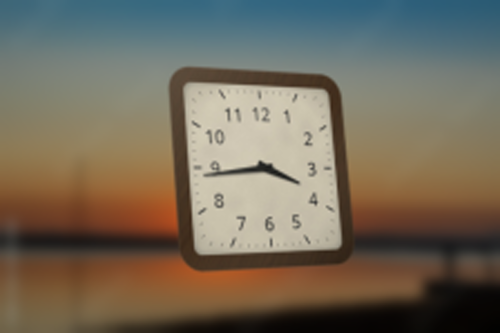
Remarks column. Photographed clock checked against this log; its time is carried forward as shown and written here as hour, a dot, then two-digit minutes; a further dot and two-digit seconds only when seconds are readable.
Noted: 3.44
